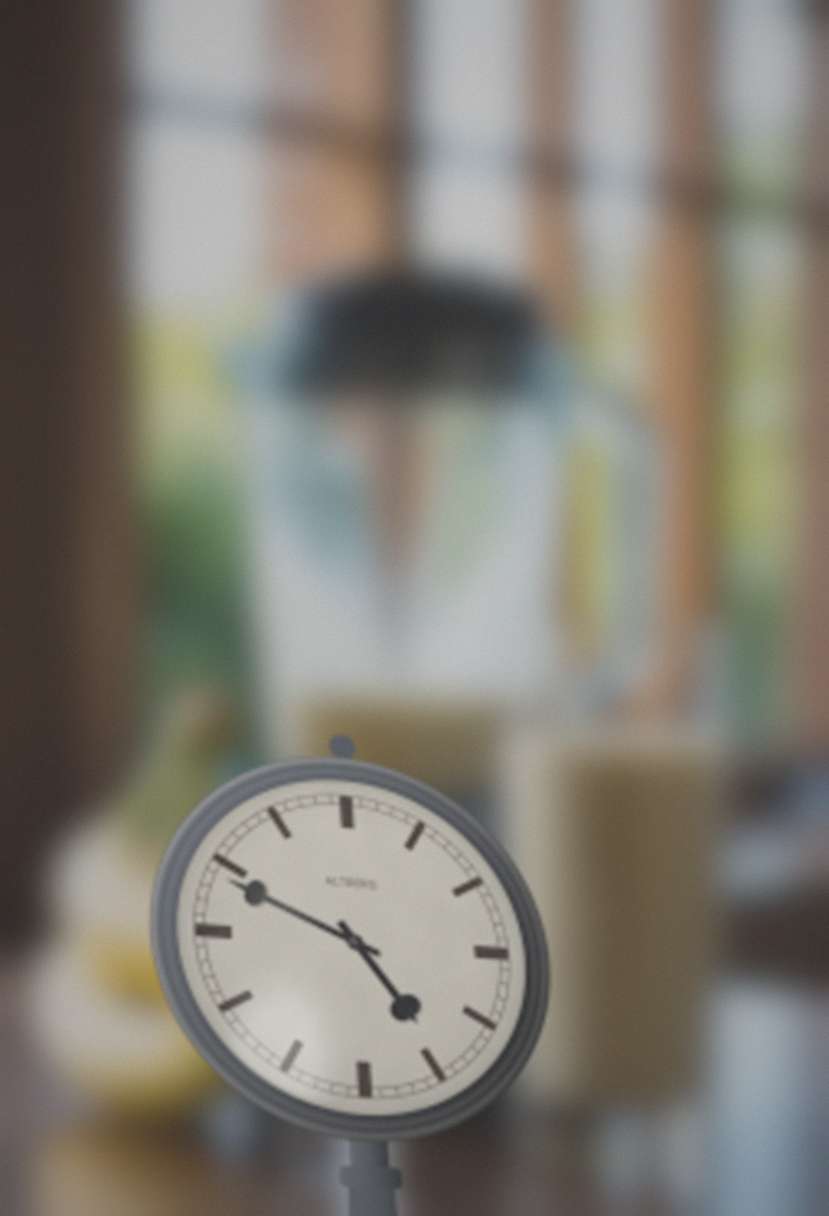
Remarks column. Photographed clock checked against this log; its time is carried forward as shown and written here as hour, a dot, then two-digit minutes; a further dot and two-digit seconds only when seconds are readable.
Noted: 4.49
